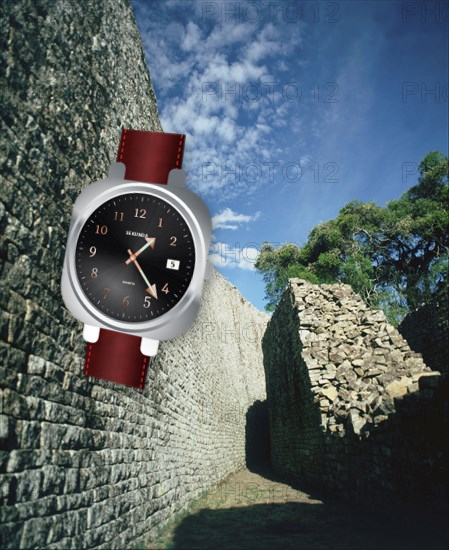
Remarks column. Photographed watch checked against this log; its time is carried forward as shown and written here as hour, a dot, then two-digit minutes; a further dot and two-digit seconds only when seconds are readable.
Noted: 1.23
